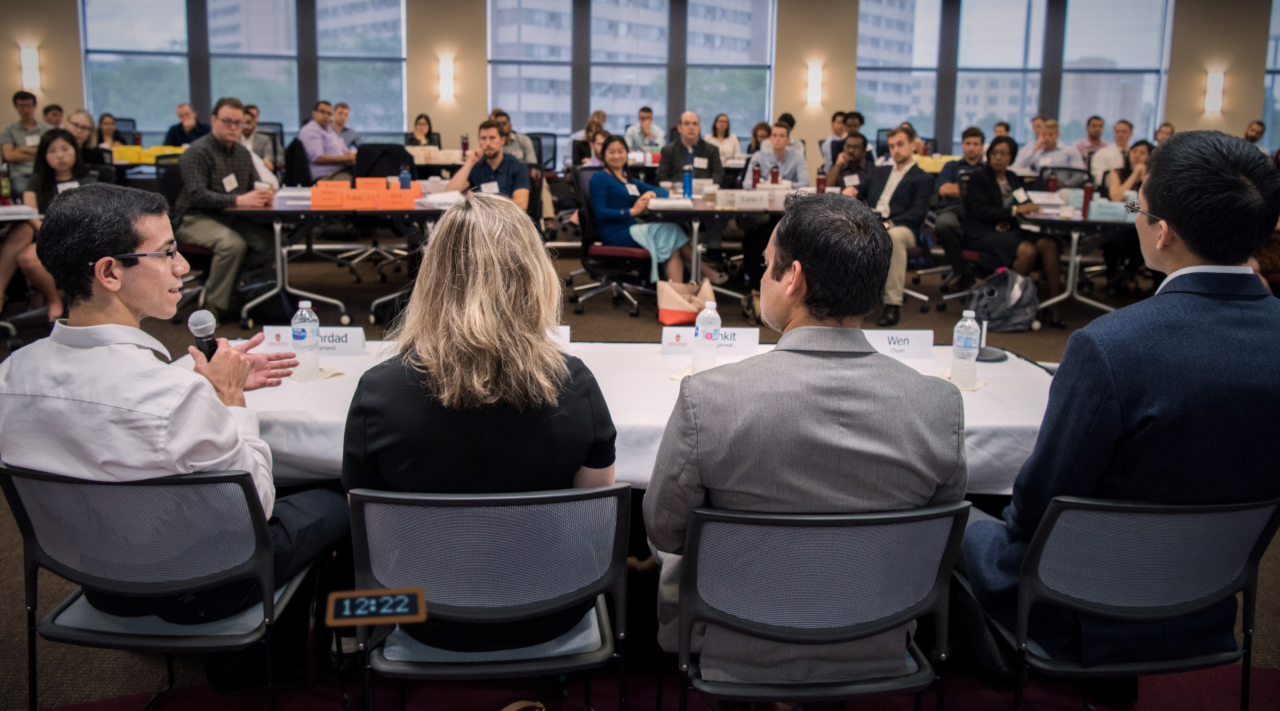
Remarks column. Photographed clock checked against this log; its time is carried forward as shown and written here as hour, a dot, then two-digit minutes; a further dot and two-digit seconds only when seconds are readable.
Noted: 12.22
